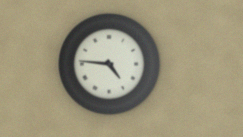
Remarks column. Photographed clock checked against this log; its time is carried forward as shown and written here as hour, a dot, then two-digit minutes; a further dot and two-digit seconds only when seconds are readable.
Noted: 4.46
